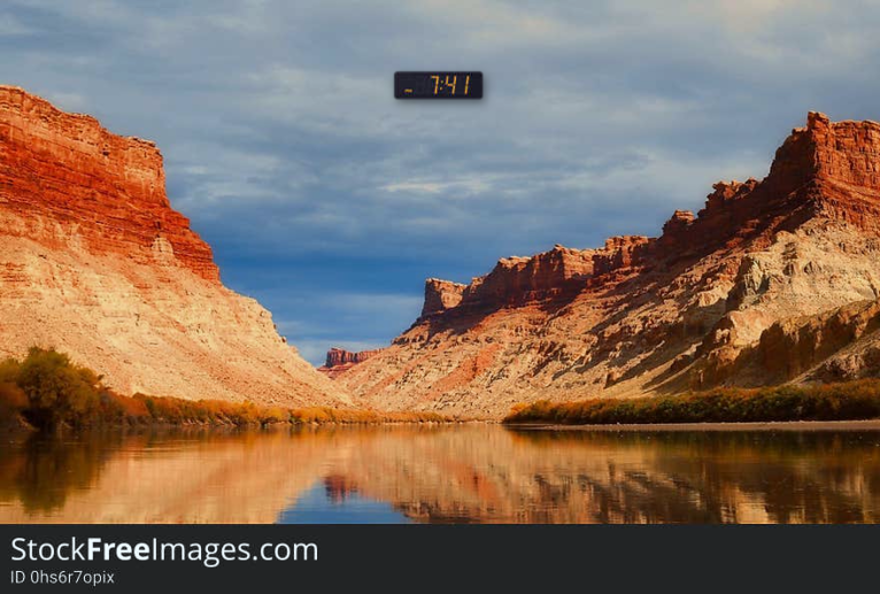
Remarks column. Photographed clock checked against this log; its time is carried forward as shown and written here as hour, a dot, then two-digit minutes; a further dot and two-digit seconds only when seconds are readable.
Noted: 7.41
